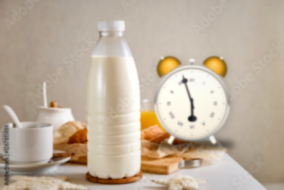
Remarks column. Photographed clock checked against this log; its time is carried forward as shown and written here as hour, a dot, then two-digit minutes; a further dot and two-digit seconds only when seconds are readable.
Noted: 5.57
